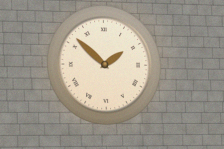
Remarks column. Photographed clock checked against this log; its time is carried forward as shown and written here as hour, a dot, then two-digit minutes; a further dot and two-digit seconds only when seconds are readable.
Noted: 1.52
